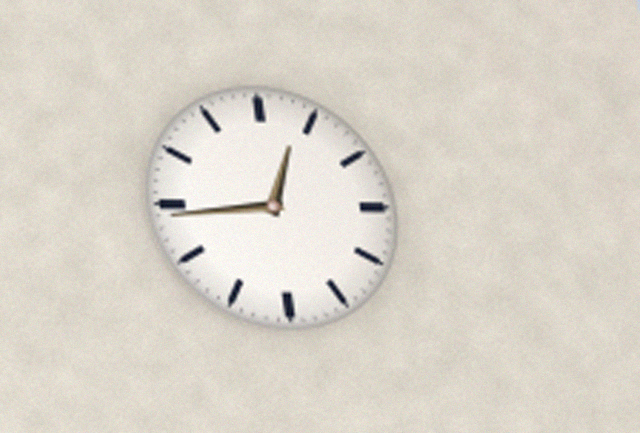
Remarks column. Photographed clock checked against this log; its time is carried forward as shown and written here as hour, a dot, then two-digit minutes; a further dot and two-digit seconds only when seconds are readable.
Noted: 12.44
